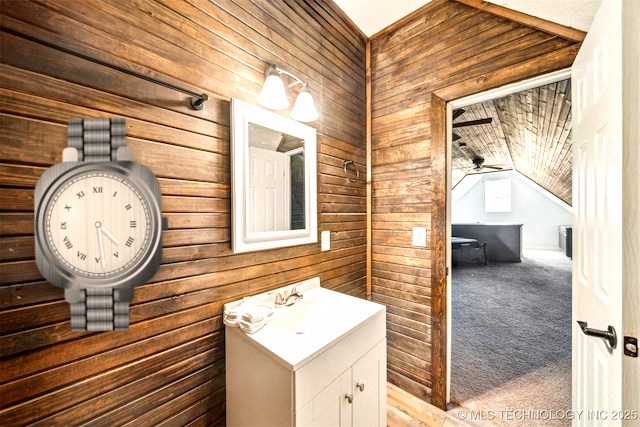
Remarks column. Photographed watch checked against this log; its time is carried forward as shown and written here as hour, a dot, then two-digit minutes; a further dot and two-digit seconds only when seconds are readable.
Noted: 4.29
